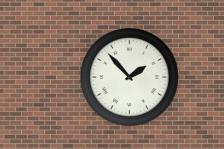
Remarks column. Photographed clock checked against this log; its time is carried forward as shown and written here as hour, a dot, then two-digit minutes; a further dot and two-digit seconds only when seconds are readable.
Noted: 1.53
